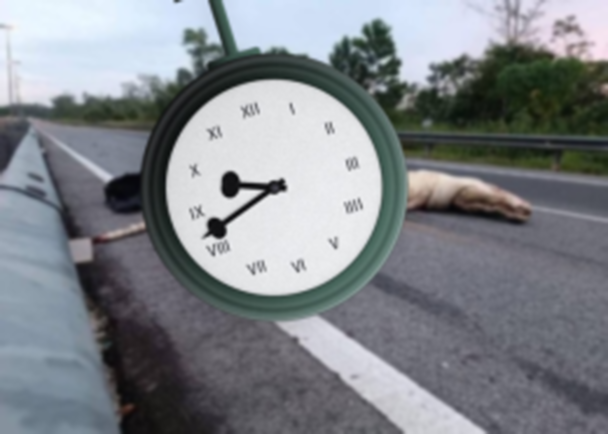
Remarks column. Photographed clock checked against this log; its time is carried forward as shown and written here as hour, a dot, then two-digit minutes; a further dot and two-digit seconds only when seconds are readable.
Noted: 9.42
